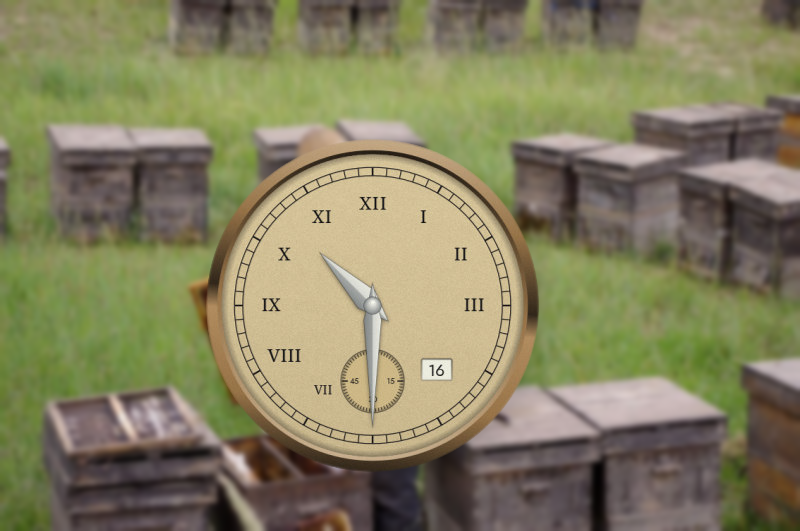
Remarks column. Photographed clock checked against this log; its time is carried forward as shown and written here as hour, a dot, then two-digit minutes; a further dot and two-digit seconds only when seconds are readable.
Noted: 10.30
